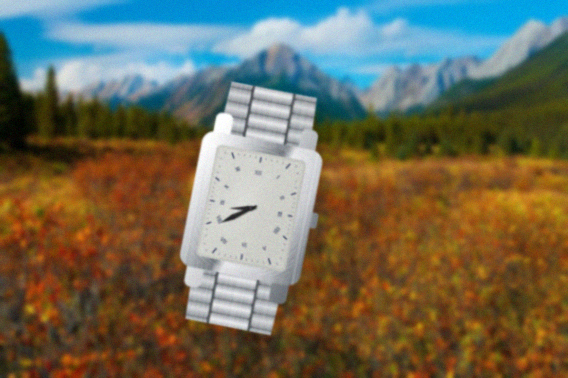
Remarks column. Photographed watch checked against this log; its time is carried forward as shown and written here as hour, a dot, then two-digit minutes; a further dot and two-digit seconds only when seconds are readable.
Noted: 8.39
